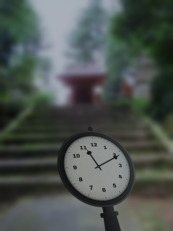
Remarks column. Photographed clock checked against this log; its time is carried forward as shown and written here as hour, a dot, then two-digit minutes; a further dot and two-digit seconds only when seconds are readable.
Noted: 11.11
